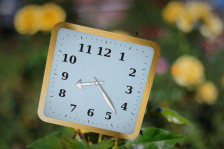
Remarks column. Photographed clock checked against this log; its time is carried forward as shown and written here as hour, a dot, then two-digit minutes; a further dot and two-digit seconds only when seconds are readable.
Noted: 8.23
